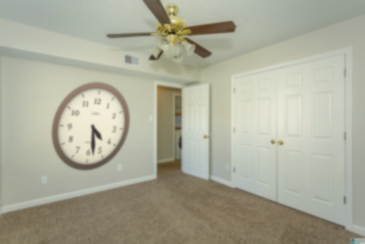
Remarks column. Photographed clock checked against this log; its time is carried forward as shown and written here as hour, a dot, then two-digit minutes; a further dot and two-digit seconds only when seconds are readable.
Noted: 4.28
